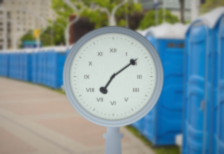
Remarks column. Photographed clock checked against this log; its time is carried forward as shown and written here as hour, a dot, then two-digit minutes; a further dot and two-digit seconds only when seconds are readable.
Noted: 7.09
